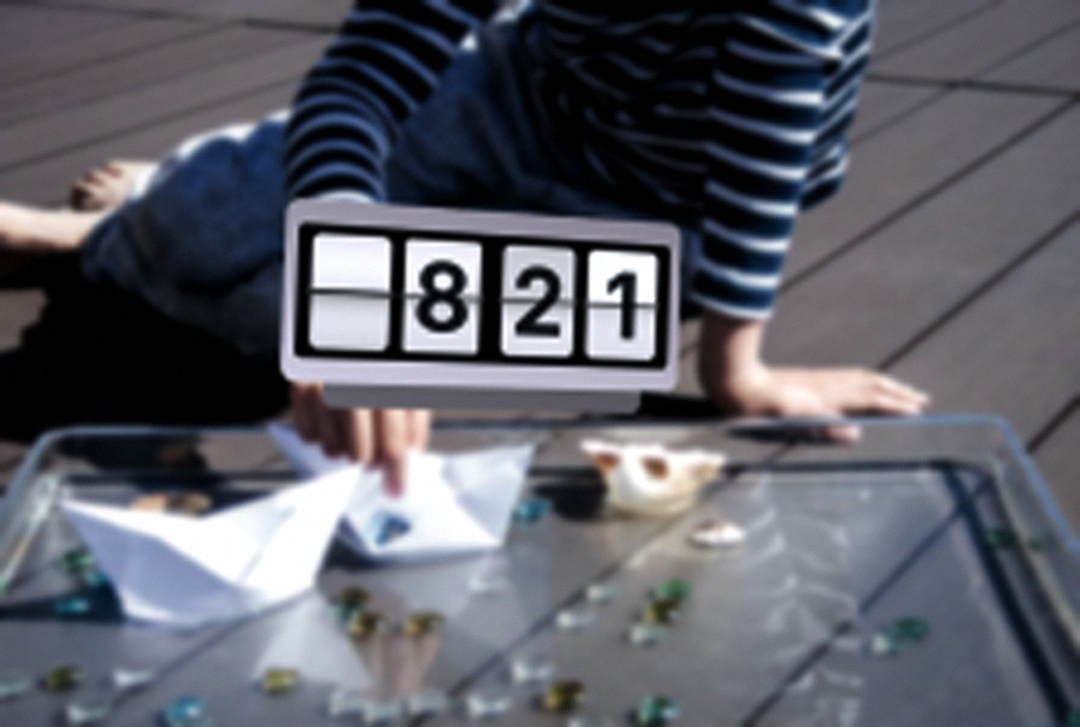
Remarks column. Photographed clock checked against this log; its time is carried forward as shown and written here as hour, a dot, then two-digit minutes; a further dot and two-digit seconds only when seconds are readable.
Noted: 8.21
